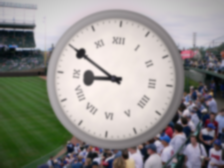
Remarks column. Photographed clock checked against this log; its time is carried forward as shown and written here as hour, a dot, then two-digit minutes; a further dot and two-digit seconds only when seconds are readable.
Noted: 8.50
